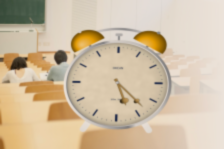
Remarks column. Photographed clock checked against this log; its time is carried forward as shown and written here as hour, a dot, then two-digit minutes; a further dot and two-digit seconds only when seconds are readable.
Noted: 5.23
